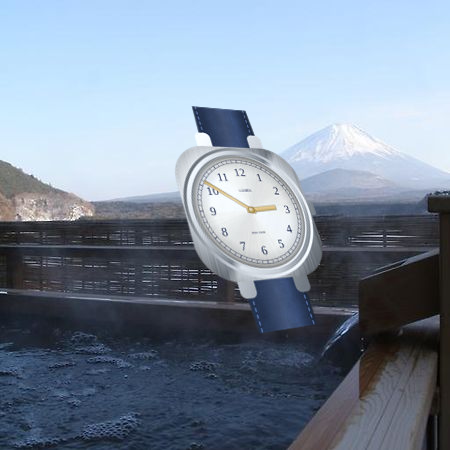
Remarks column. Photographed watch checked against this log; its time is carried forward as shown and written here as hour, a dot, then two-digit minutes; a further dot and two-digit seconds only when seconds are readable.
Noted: 2.51
